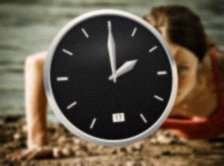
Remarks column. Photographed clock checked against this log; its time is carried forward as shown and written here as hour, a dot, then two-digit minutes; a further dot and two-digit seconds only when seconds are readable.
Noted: 2.00
